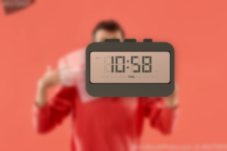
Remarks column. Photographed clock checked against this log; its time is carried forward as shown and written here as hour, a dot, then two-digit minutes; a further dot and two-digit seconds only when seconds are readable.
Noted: 10.58
